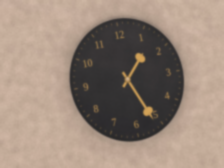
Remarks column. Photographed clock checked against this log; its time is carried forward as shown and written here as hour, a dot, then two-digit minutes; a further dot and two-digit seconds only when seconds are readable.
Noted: 1.26
